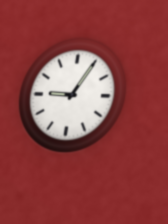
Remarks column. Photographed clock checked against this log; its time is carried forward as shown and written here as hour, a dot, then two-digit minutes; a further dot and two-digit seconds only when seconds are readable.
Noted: 9.05
